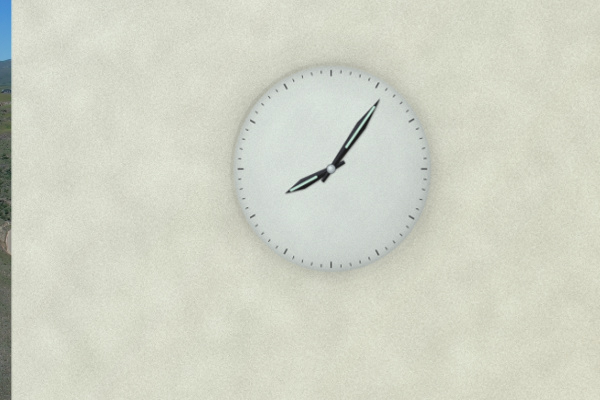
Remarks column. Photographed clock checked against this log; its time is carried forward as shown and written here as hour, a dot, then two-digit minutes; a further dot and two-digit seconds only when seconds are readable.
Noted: 8.06
